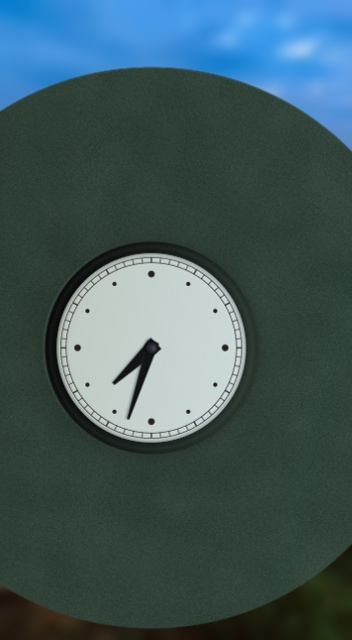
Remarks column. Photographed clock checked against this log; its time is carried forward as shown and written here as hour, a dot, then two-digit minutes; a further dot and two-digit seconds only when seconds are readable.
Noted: 7.33
